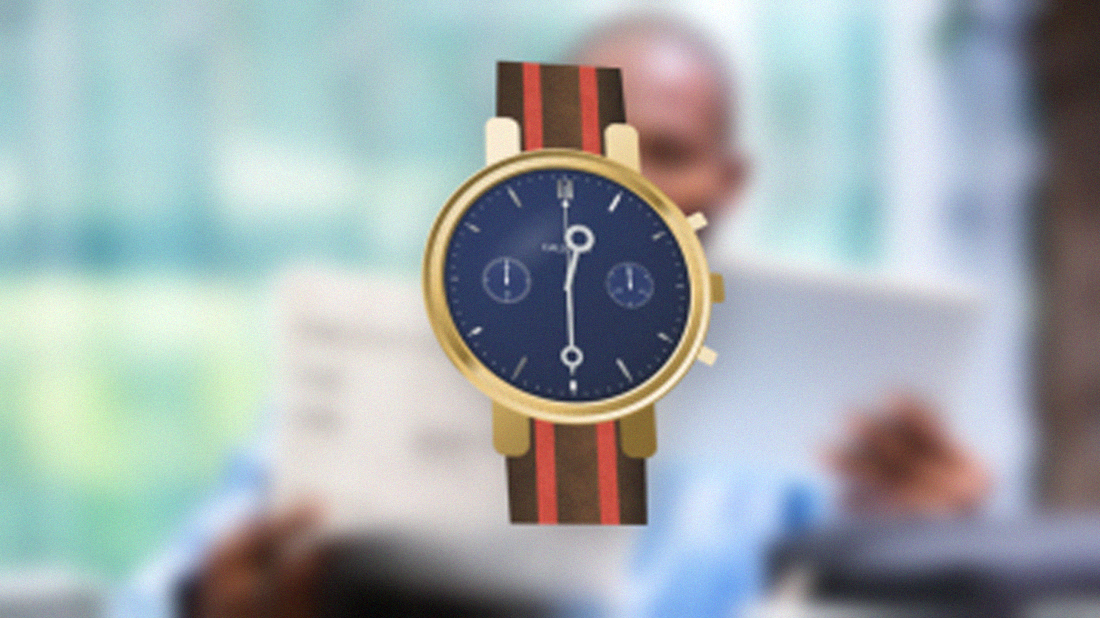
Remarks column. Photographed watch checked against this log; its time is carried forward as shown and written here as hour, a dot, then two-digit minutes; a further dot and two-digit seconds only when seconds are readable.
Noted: 12.30
